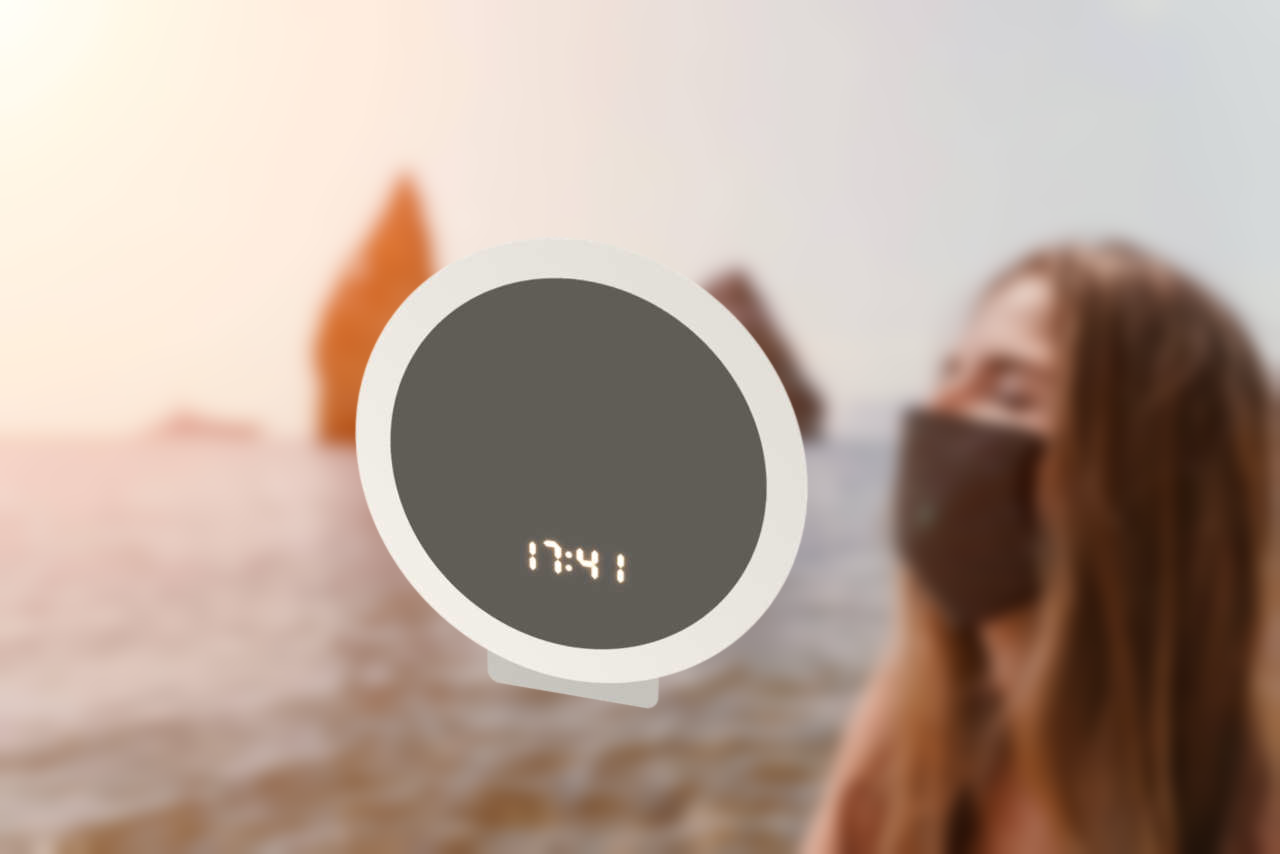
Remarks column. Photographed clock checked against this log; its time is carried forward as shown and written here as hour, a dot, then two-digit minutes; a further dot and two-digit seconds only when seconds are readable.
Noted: 17.41
